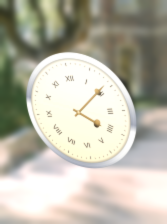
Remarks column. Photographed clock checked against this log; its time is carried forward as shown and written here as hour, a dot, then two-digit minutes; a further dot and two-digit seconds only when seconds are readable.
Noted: 4.09
